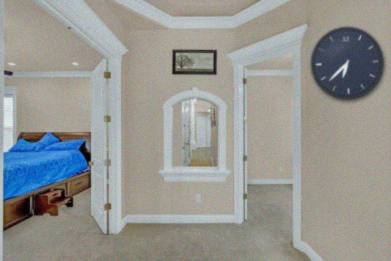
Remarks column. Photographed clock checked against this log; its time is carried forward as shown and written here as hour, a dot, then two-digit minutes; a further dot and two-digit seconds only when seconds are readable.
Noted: 6.38
